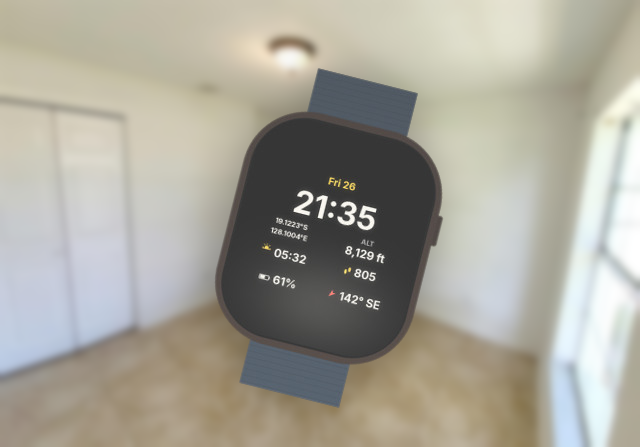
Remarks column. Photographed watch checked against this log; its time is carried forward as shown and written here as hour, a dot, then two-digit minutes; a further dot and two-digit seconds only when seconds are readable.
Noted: 21.35
